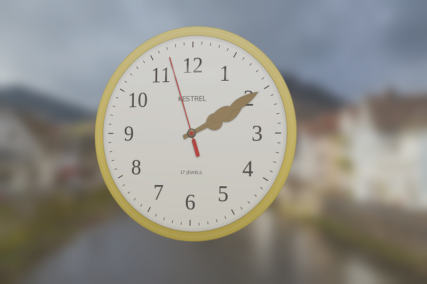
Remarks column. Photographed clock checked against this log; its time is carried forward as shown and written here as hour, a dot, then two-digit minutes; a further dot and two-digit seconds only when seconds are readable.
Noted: 2.09.57
